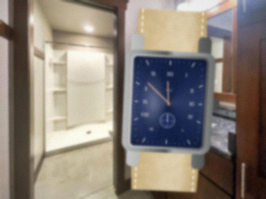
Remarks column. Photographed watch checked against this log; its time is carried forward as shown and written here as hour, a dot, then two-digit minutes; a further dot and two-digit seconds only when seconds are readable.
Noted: 11.52
